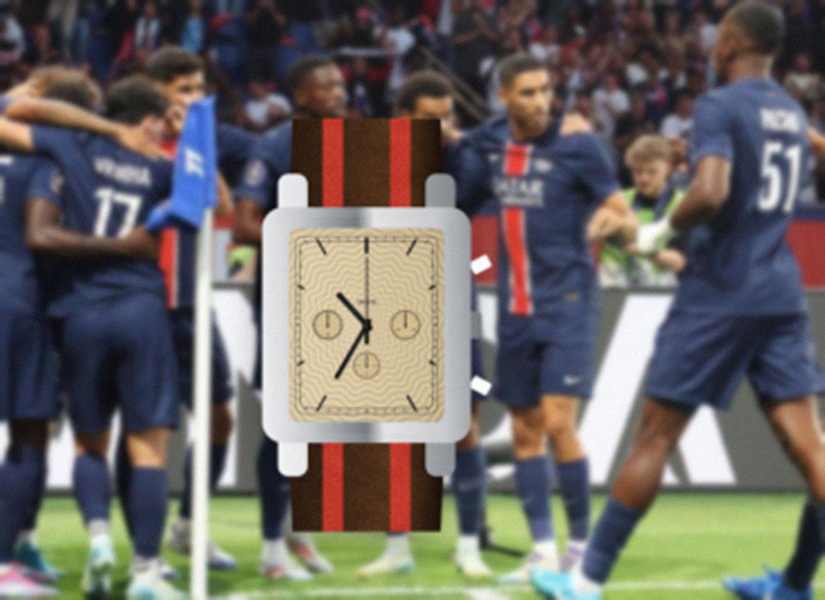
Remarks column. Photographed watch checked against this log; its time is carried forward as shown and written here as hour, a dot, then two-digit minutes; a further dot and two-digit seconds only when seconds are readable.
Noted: 10.35
